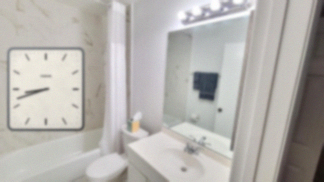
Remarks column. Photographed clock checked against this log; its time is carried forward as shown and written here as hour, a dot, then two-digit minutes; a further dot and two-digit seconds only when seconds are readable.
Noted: 8.42
